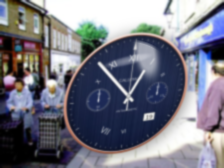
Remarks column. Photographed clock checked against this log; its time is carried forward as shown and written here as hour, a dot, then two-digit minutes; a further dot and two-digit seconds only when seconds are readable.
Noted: 12.53
